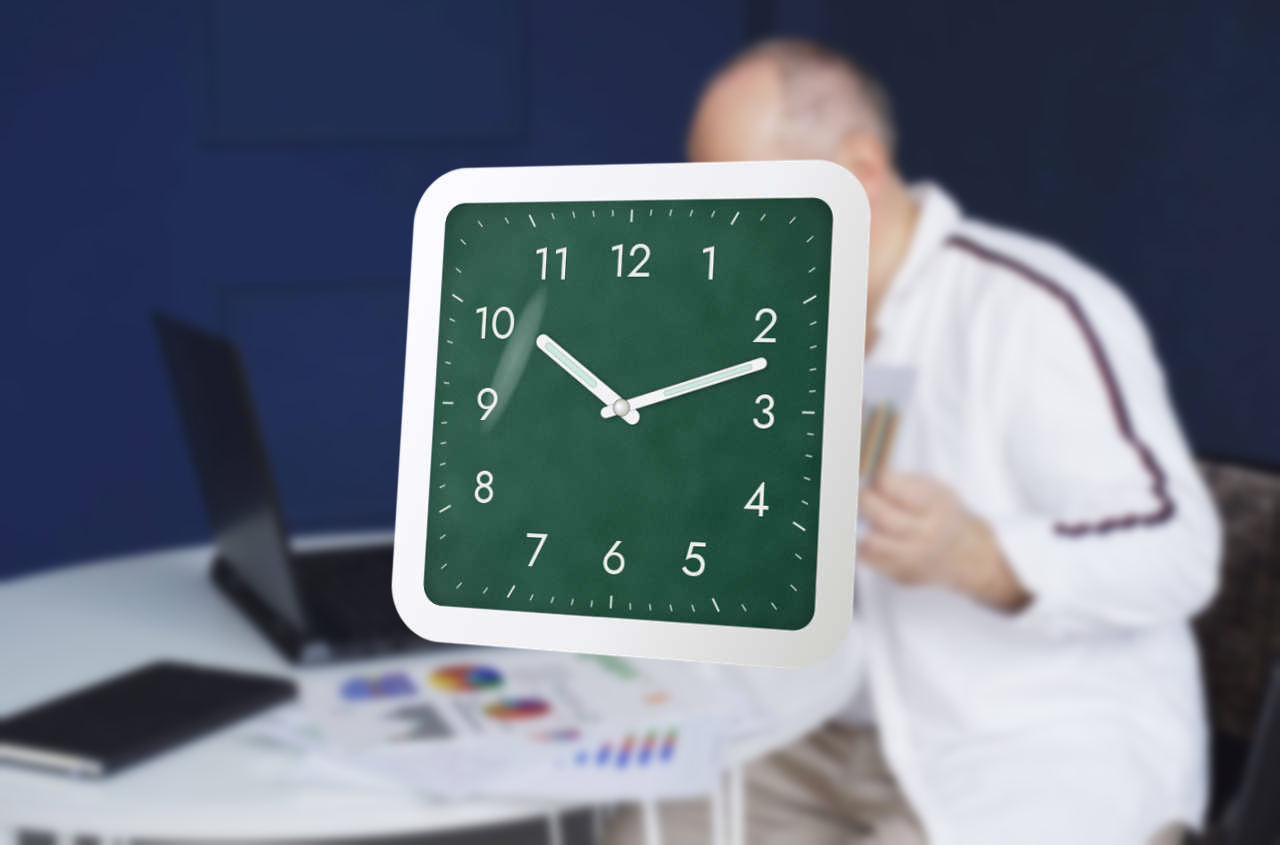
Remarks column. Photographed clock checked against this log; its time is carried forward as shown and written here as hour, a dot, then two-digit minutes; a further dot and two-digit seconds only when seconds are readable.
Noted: 10.12
